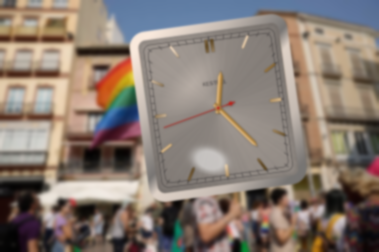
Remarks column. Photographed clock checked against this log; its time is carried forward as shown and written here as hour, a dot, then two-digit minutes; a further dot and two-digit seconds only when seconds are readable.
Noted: 12.23.43
